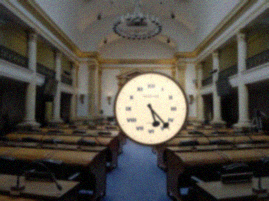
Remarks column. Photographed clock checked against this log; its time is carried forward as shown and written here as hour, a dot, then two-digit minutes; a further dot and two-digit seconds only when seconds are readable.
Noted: 5.23
